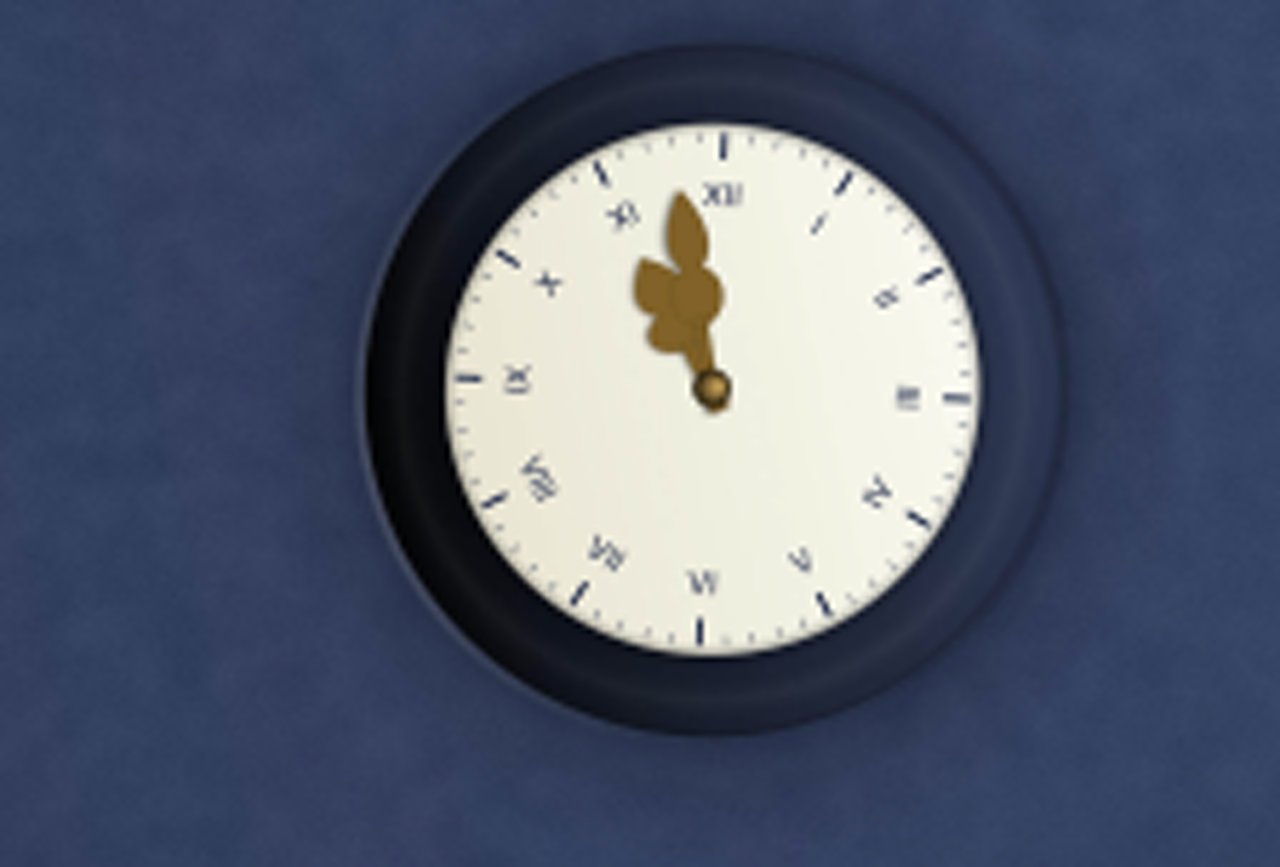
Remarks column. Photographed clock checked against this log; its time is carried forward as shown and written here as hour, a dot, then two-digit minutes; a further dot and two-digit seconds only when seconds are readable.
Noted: 10.58
